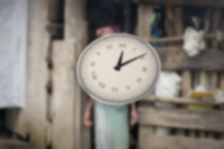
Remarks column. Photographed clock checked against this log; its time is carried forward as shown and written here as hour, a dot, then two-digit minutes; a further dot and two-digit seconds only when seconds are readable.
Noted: 12.09
